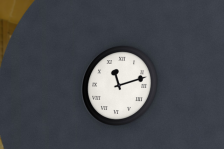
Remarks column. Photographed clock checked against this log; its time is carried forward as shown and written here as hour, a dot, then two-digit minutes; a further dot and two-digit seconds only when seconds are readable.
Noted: 11.12
